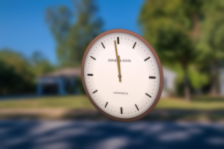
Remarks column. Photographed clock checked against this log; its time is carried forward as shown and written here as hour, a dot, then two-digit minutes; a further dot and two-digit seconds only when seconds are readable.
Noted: 11.59
